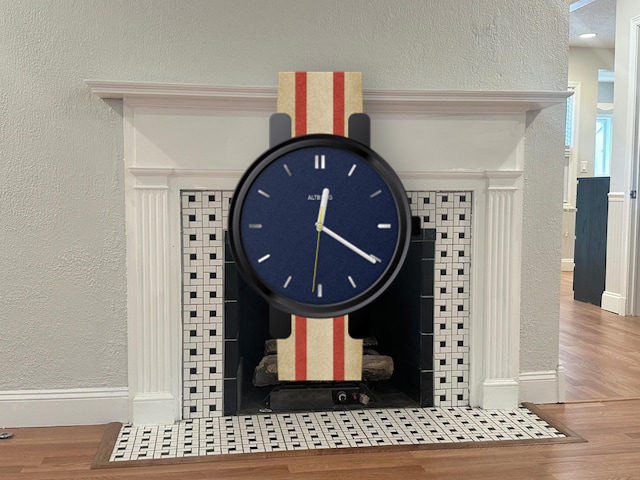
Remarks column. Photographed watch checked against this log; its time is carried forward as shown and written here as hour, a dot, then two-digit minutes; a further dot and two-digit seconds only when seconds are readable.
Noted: 12.20.31
